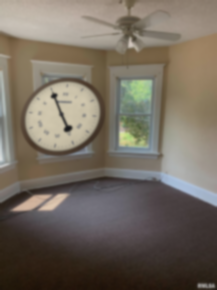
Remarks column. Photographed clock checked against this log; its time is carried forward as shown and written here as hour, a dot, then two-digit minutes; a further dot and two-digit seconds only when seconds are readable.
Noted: 4.55
